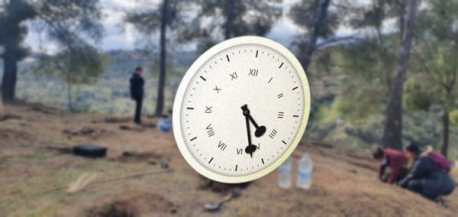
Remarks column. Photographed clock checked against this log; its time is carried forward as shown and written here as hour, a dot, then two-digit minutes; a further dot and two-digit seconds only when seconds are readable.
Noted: 4.27
